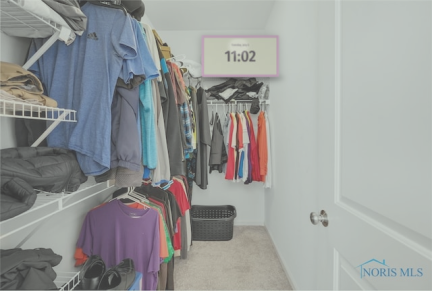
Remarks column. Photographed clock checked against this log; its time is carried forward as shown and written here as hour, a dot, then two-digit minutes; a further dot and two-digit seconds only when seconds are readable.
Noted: 11.02
